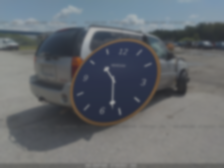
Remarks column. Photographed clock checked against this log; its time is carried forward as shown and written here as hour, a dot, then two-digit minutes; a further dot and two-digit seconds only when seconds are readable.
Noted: 10.27
